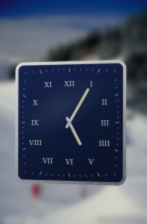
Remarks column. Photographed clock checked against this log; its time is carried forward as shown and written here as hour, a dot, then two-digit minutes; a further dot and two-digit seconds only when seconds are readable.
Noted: 5.05
